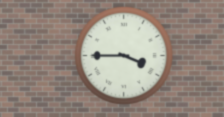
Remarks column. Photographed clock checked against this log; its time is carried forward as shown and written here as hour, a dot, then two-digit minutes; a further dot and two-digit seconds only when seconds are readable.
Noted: 3.45
